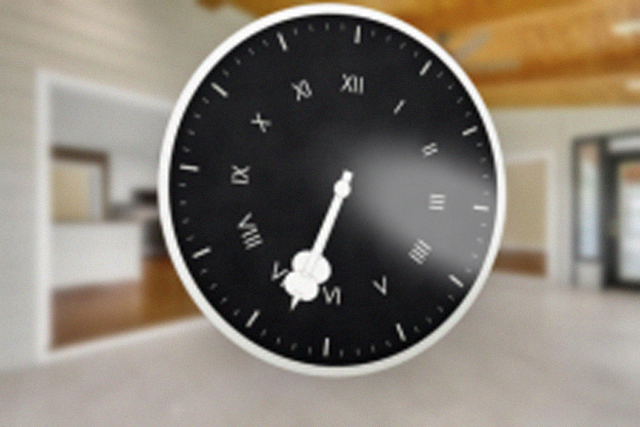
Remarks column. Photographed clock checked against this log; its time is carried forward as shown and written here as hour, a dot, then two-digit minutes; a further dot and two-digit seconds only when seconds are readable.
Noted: 6.33
